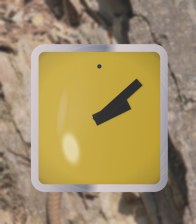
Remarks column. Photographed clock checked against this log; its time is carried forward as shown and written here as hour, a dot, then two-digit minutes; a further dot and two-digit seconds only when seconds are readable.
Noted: 2.08
